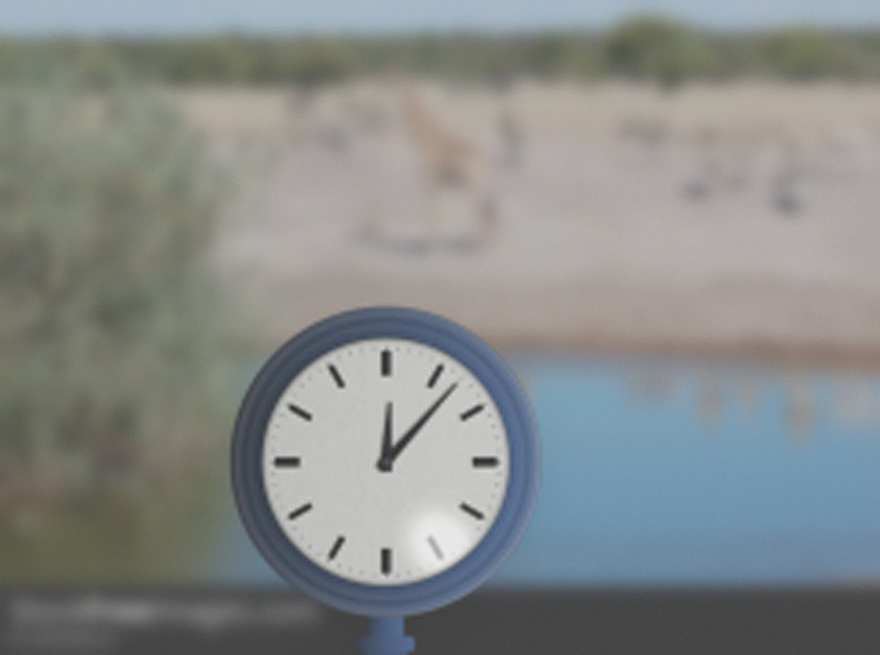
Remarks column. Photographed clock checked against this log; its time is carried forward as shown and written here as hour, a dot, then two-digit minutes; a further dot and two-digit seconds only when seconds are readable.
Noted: 12.07
